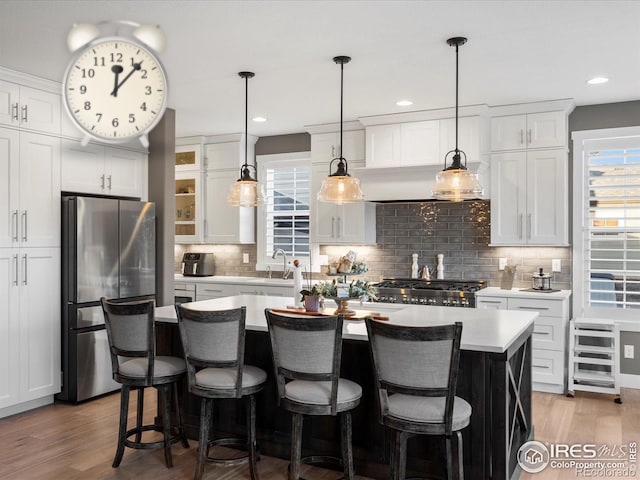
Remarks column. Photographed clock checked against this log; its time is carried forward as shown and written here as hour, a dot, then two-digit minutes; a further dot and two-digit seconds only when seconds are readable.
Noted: 12.07
